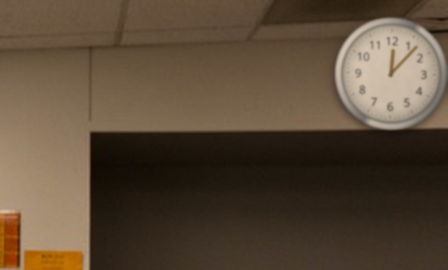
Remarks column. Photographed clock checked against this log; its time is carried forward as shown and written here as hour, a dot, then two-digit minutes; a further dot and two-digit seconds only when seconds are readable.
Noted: 12.07
